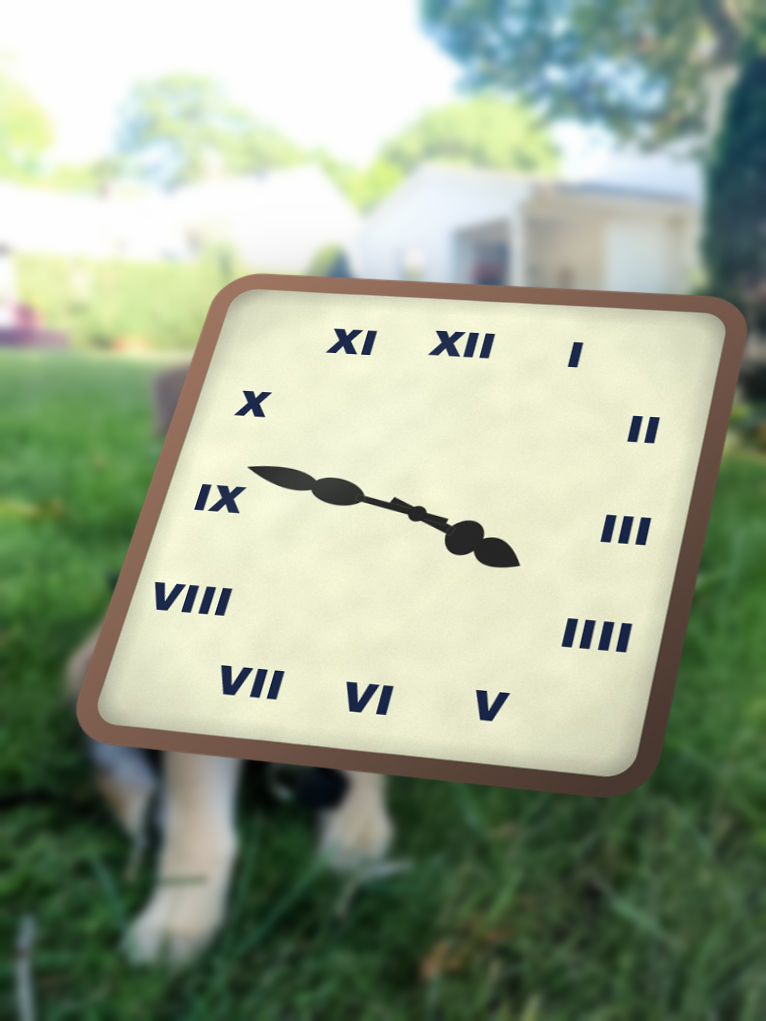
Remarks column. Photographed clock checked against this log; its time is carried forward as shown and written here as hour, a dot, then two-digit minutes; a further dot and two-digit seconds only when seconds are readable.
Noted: 3.47
